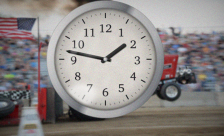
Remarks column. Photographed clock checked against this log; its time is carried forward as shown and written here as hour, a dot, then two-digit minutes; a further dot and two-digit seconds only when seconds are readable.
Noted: 1.47
